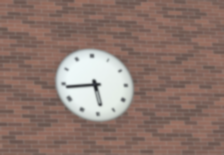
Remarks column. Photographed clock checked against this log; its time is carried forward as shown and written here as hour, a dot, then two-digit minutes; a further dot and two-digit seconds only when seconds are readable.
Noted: 5.44
